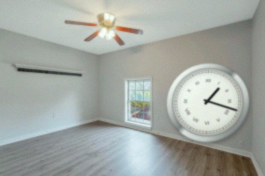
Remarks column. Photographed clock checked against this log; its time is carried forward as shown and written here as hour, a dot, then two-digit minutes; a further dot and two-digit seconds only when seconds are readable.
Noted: 1.18
